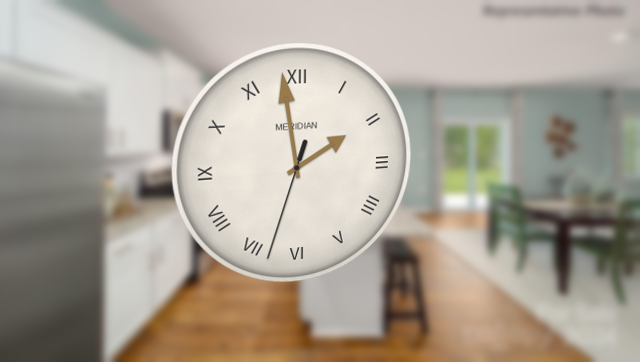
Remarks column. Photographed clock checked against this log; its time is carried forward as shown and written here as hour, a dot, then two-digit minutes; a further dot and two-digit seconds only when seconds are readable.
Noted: 1.58.33
